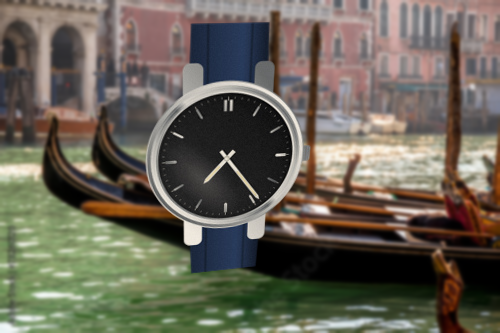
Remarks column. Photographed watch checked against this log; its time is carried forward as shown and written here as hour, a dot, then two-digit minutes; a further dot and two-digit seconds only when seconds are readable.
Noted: 7.24
